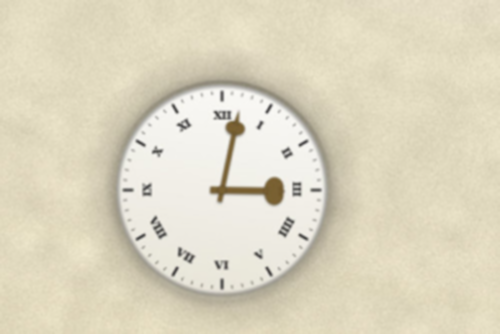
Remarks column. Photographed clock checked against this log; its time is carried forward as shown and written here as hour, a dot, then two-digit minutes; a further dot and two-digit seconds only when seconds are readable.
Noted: 3.02
